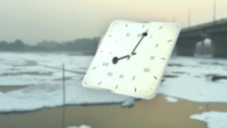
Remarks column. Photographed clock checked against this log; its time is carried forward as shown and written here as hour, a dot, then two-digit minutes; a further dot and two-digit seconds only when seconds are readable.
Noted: 8.02
